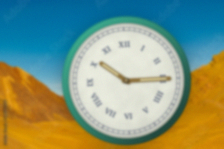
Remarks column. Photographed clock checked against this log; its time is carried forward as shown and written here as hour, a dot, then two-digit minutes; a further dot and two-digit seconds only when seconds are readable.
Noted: 10.15
